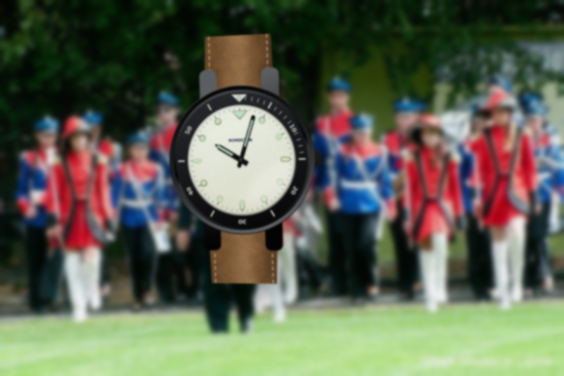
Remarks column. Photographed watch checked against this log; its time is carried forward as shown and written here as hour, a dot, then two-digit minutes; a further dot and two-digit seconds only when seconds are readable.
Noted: 10.03
